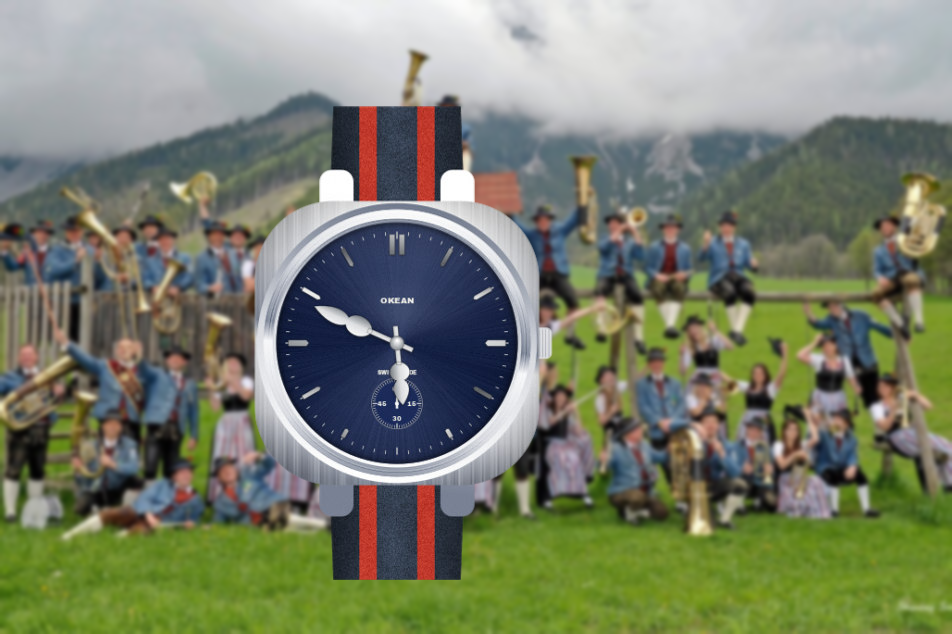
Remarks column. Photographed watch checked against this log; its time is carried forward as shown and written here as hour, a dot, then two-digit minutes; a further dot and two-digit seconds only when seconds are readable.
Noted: 5.49
